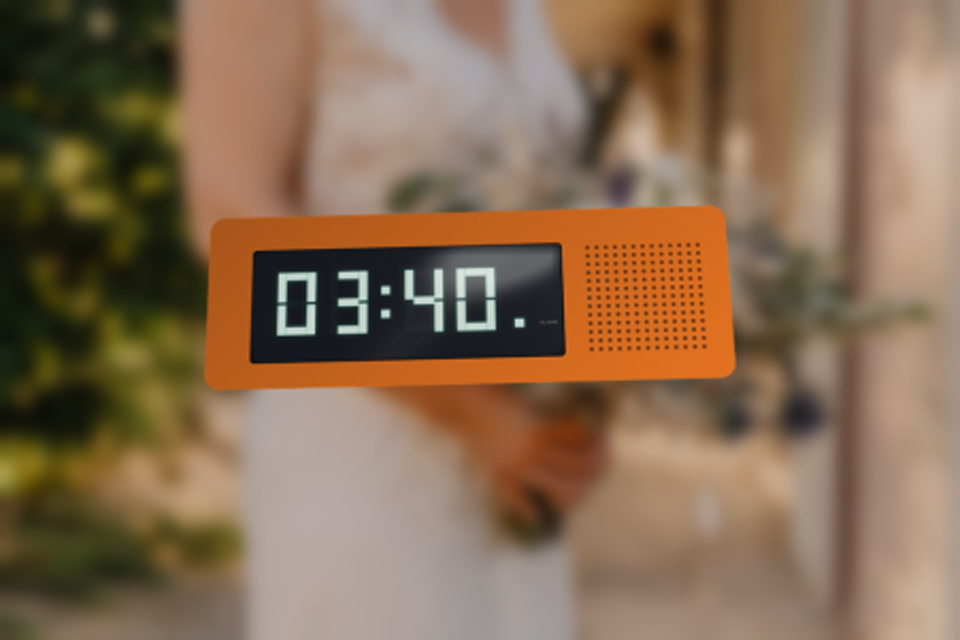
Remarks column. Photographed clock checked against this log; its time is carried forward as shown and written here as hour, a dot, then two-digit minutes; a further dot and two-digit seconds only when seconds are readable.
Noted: 3.40
